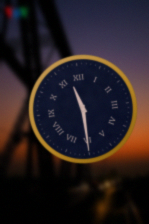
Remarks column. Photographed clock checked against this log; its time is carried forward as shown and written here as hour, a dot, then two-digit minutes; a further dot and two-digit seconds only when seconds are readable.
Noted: 11.30
